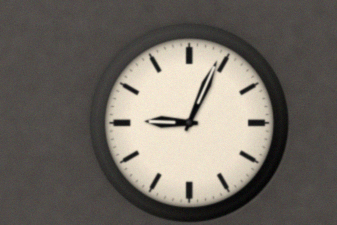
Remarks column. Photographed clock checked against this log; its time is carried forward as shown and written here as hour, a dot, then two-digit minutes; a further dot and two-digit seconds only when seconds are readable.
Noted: 9.04
